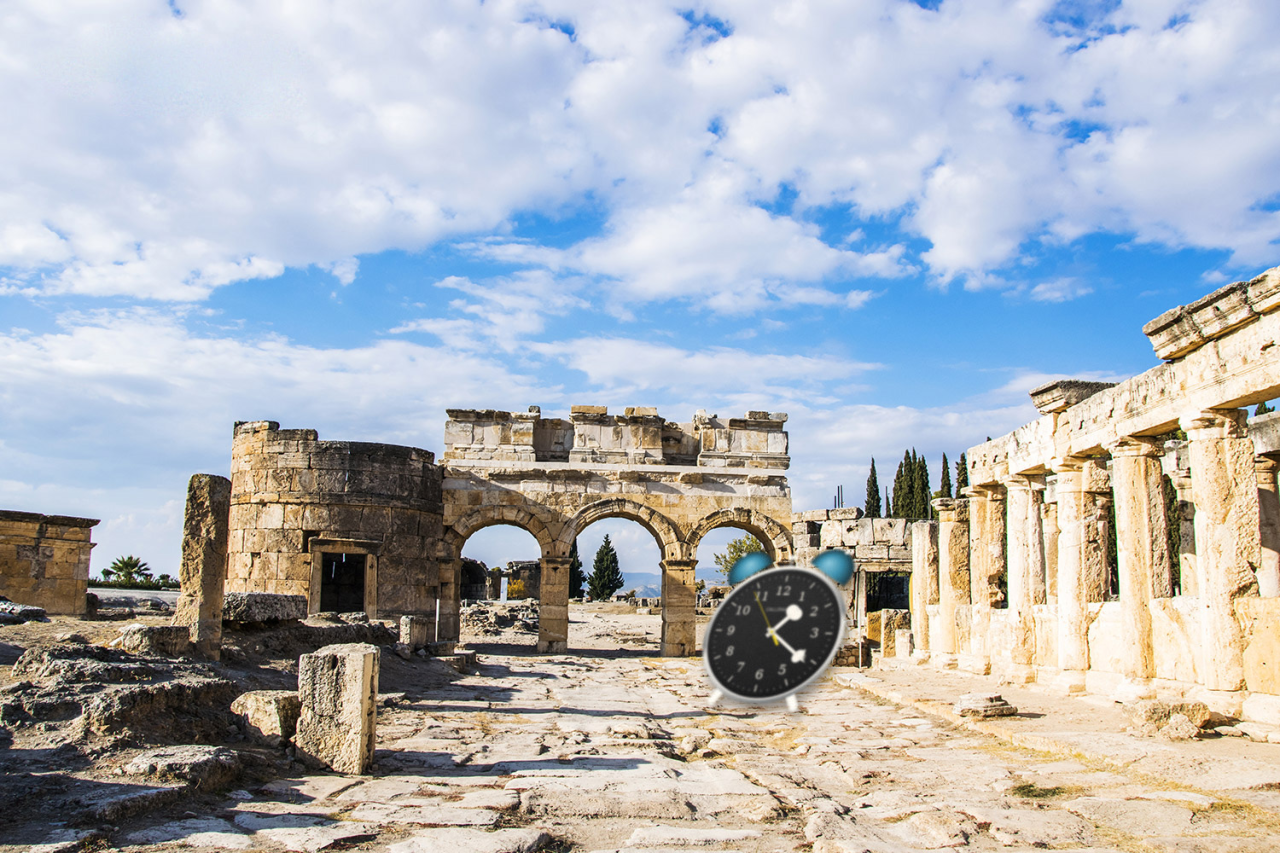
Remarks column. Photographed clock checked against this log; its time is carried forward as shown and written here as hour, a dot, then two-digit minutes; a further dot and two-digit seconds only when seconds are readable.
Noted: 1.20.54
